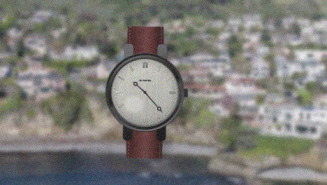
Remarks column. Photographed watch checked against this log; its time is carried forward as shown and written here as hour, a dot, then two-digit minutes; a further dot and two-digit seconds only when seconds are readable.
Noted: 10.23
